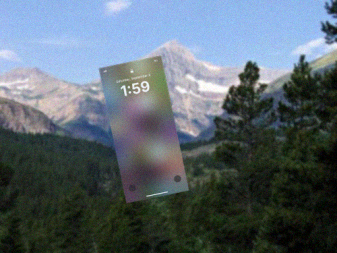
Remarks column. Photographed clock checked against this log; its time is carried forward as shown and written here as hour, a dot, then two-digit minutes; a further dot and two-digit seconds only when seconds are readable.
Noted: 1.59
